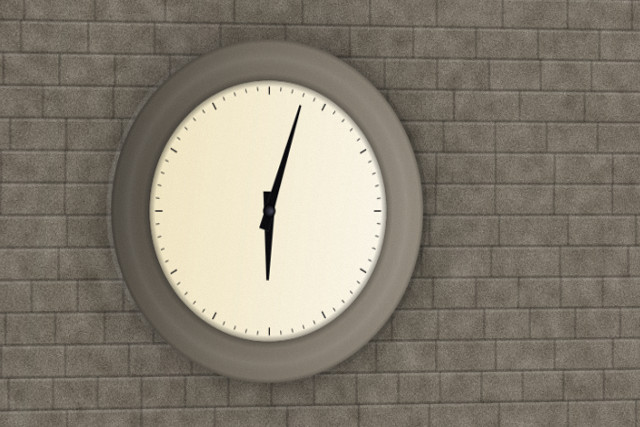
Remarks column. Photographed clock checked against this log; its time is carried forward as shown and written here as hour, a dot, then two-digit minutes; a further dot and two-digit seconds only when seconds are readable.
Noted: 6.03
